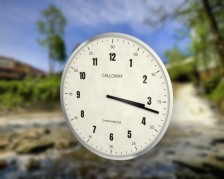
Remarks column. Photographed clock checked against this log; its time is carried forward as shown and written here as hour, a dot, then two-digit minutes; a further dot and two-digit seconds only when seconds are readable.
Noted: 3.17
